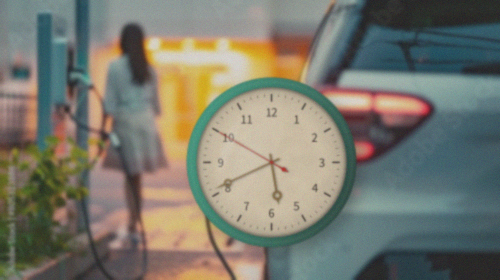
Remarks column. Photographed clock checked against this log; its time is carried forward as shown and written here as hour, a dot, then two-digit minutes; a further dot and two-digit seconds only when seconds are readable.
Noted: 5.40.50
